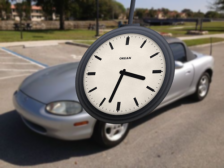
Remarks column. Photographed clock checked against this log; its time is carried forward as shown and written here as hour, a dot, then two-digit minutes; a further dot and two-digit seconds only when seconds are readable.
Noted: 3.33
